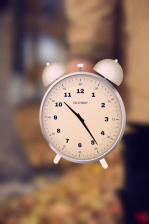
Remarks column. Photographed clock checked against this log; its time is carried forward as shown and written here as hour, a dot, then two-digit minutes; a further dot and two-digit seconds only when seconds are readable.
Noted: 10.24
